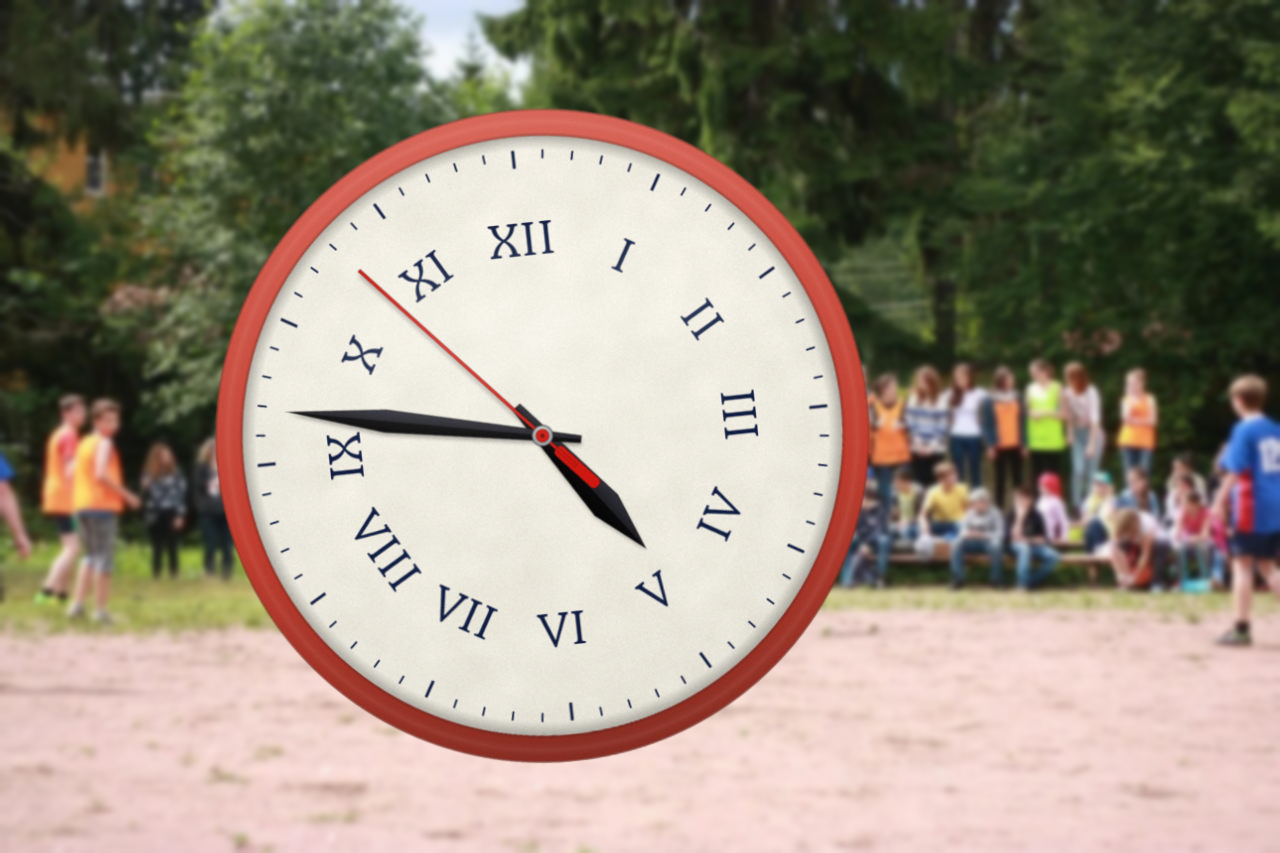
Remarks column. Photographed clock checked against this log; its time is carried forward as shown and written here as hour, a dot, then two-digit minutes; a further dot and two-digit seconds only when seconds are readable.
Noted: 4.46.53
